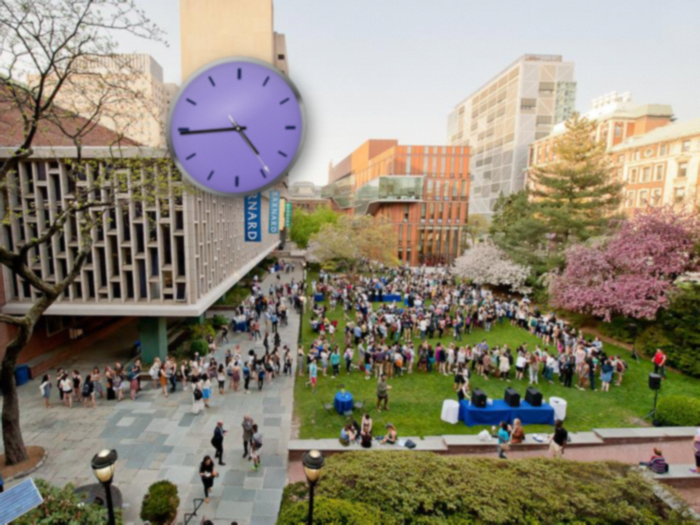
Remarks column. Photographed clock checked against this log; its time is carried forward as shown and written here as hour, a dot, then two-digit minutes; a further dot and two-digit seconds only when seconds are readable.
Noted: 4.44.24
